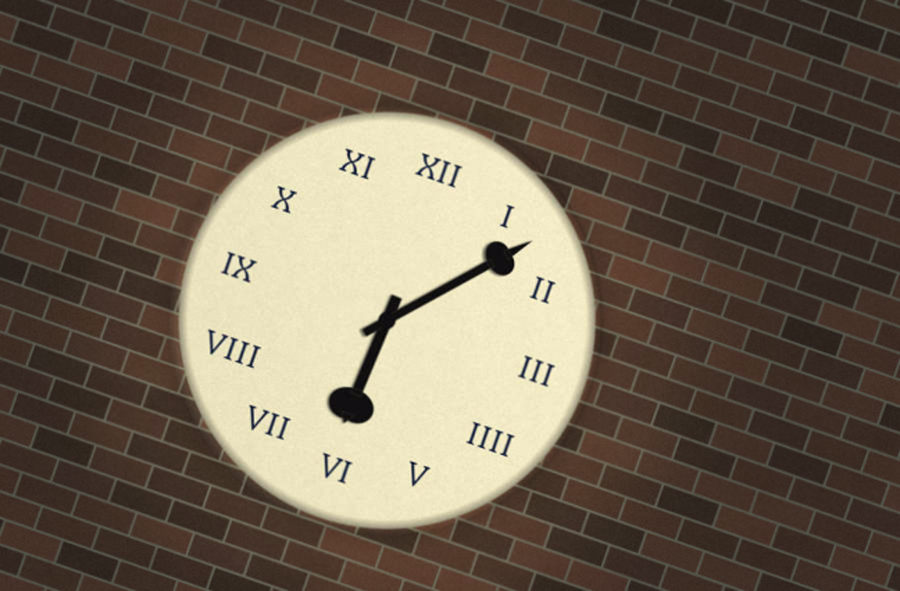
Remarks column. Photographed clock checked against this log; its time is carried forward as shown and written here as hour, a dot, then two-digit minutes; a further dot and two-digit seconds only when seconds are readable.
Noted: 6.07
